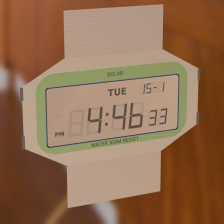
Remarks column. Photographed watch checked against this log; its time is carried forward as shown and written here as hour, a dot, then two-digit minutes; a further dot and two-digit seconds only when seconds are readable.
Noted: 4.46.33
